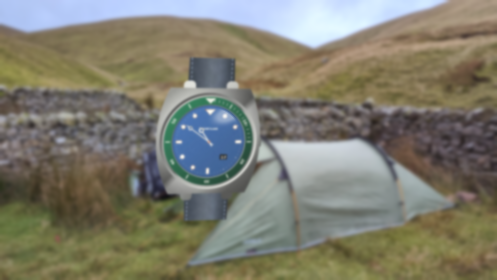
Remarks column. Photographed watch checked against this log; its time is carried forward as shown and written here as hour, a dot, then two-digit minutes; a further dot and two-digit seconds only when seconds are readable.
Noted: 10.51
